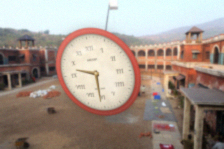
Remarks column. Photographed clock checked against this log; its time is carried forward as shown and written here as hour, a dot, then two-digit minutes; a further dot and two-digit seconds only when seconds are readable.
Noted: 9.31
